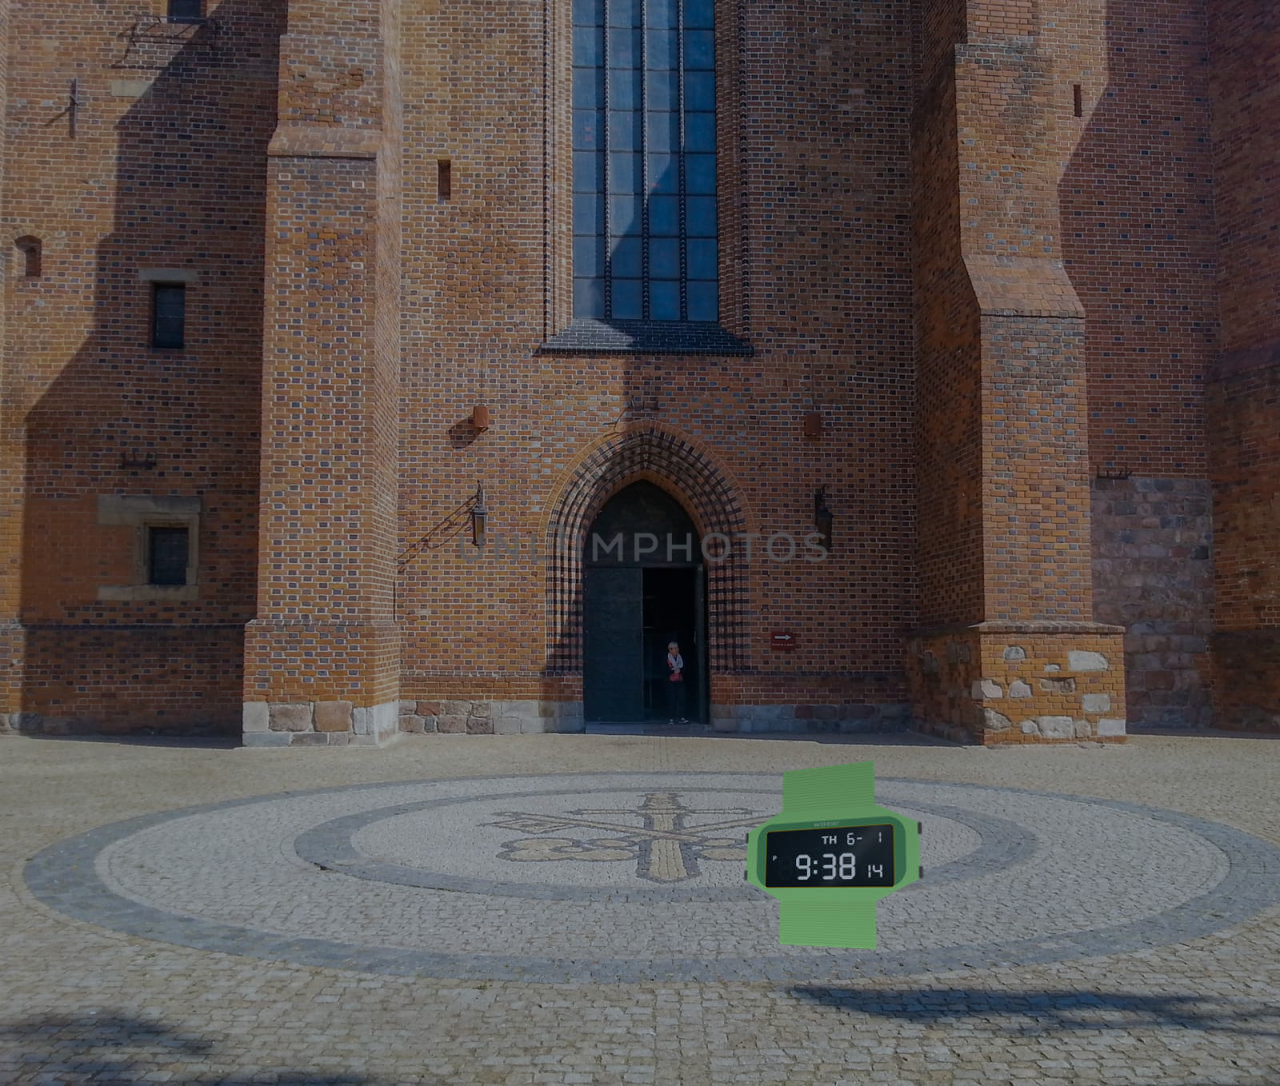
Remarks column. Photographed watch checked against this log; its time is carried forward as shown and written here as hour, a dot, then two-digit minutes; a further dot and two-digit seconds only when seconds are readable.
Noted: 9.38.14
